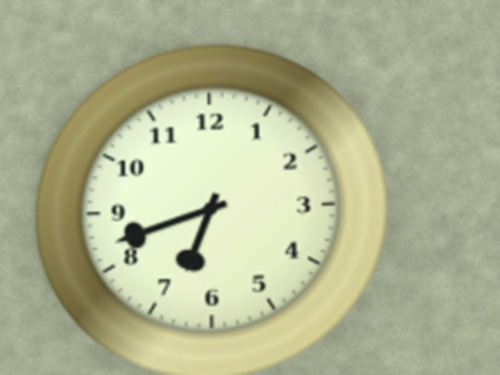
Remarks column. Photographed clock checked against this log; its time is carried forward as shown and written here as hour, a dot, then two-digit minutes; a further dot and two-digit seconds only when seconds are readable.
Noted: 6.42
